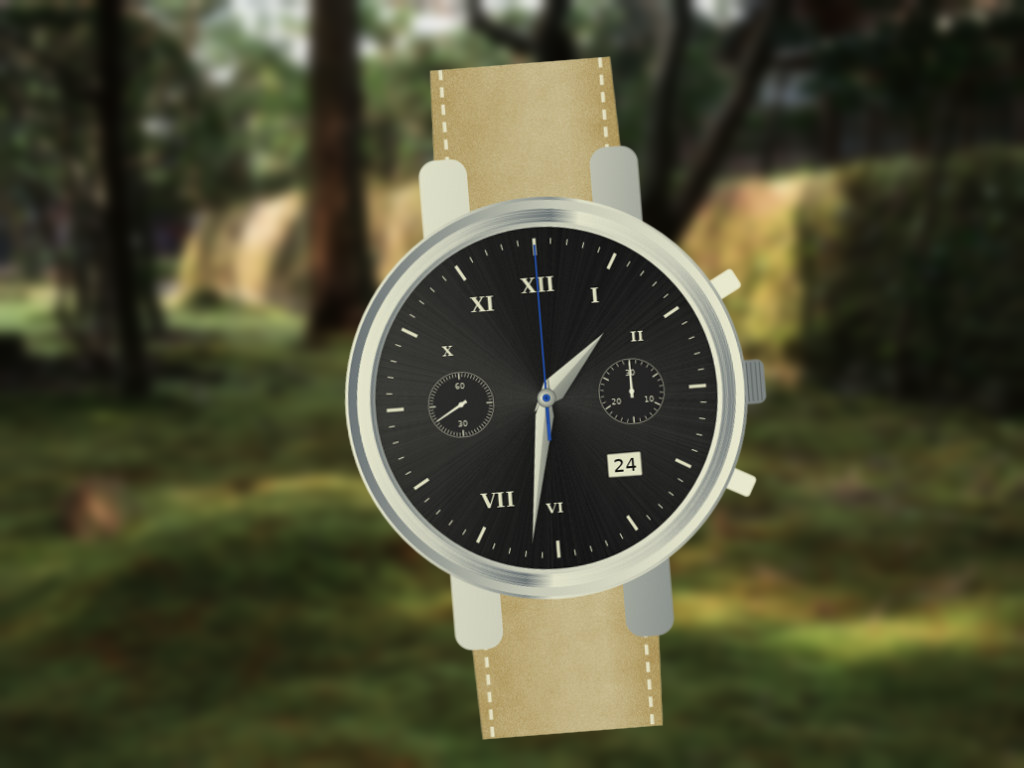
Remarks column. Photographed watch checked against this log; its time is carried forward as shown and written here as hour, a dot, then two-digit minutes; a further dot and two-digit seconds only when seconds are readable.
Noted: 1.31.40
